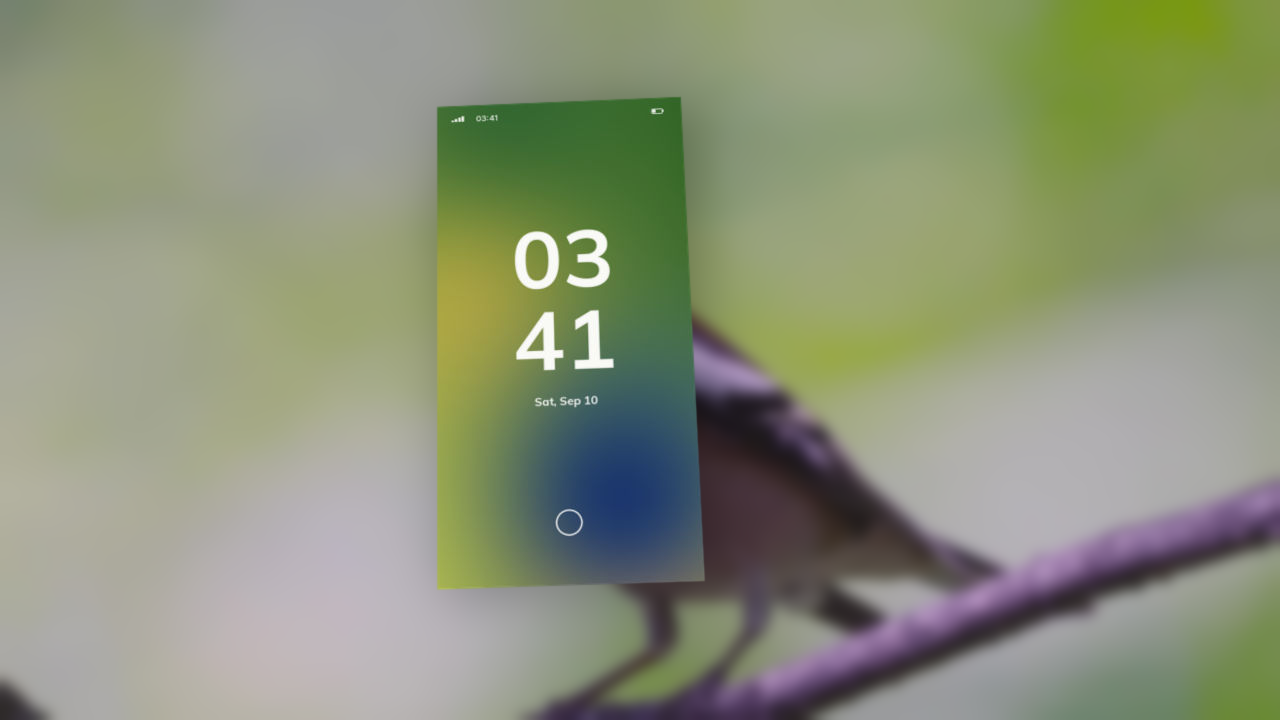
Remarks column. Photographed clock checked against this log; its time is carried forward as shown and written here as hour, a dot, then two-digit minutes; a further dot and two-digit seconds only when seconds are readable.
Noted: 3.41
